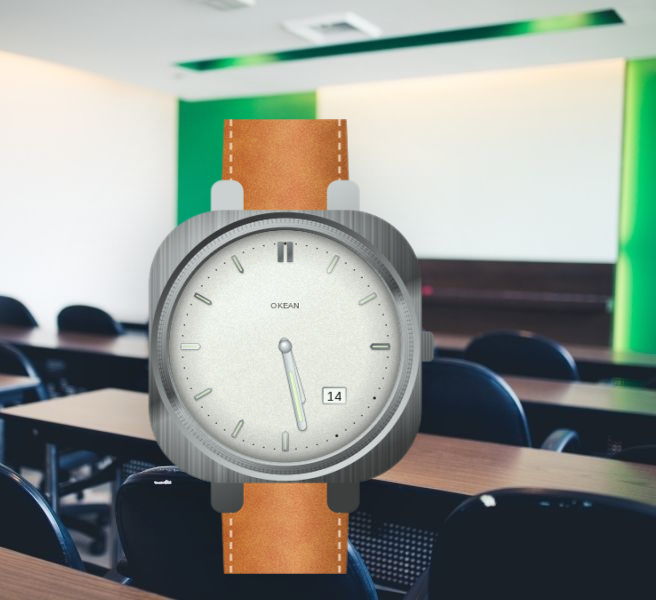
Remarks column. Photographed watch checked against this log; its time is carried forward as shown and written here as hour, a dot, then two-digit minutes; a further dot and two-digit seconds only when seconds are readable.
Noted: 5.28
